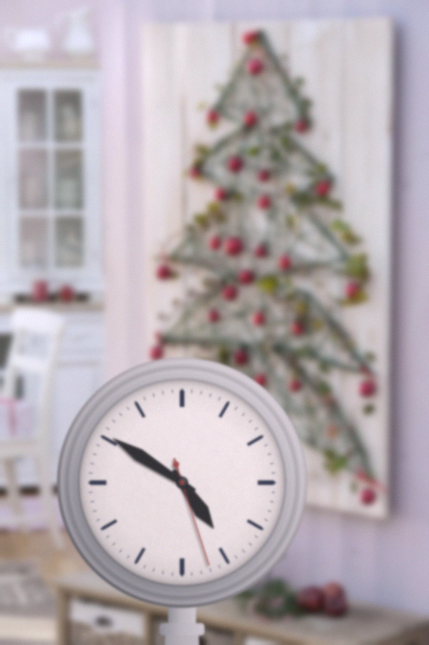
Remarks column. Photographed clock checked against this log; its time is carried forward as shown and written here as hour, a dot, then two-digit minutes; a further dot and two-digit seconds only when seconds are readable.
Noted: 4.50.27
